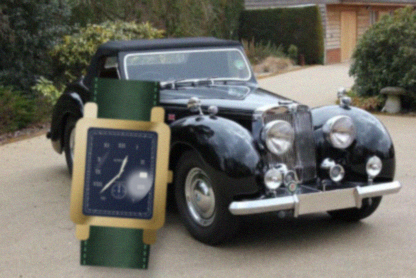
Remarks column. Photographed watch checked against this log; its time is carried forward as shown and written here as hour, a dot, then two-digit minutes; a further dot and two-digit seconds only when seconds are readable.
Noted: 12.37
